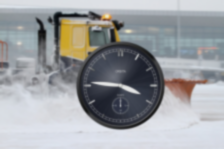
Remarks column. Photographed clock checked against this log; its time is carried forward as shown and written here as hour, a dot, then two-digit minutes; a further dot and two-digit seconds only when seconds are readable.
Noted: 3.46
